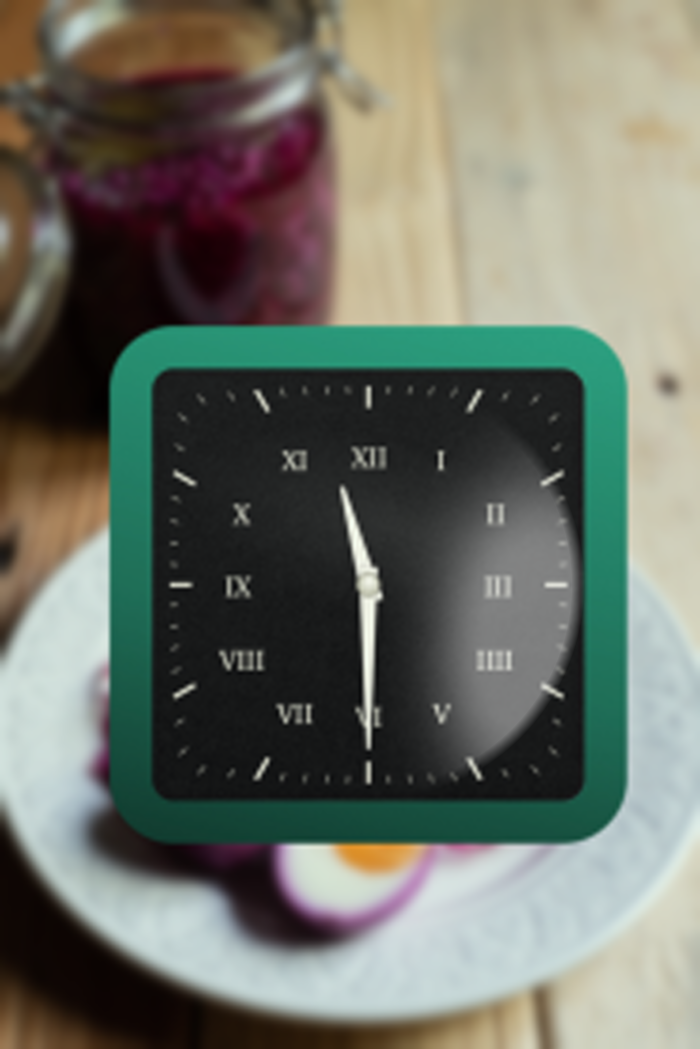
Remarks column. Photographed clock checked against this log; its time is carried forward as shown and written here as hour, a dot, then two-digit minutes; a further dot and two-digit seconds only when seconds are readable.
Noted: 11.30
